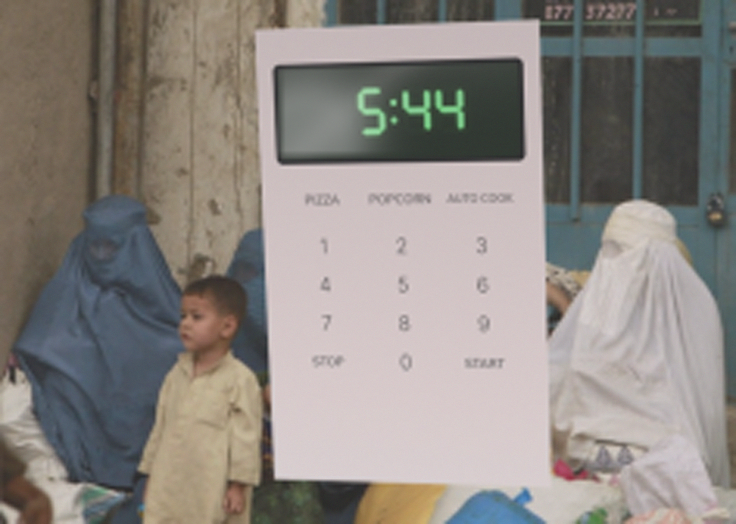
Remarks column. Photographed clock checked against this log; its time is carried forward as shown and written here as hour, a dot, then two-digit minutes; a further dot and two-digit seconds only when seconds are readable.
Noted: 5.44
